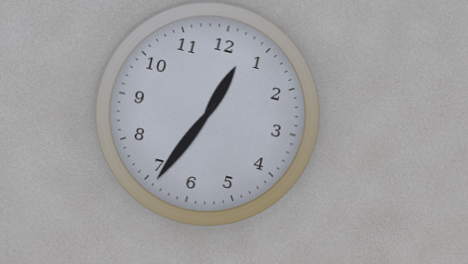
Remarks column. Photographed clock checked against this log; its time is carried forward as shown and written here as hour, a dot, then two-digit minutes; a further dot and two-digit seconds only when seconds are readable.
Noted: 12.34
